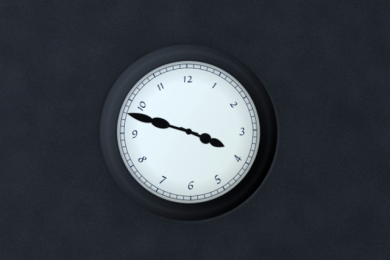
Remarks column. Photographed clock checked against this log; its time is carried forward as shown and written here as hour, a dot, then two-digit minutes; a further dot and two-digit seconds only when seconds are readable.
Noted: 3.48
